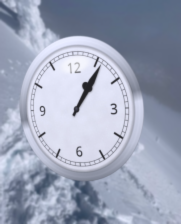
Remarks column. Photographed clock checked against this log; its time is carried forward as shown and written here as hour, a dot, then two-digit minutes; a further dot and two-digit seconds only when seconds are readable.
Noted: 1.06
